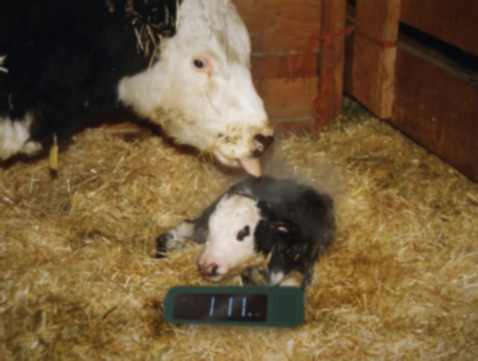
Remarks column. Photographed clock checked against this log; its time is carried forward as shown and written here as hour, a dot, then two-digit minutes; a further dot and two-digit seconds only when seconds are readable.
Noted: 1.11
